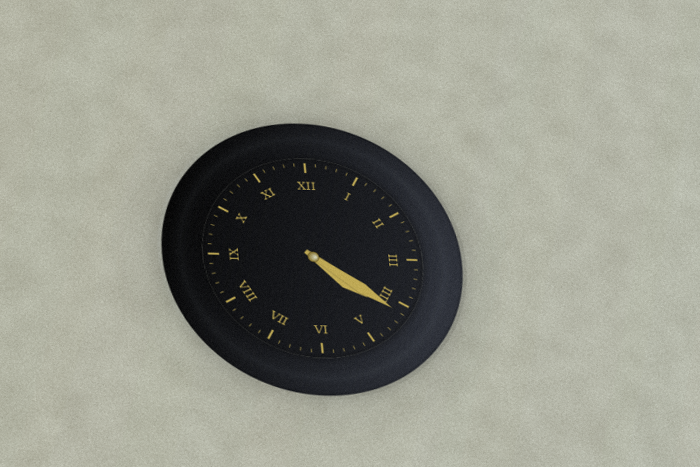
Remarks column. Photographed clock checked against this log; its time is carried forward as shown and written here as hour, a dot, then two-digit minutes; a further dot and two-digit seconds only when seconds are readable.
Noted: 4.21
